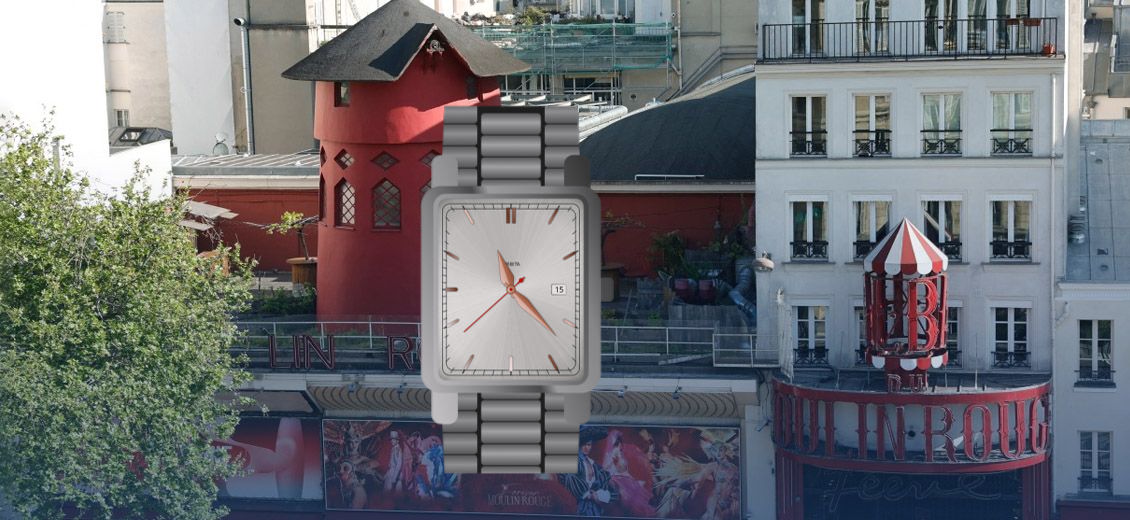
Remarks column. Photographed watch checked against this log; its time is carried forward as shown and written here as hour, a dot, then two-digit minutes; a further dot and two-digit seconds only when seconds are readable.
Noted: 11.22.38
